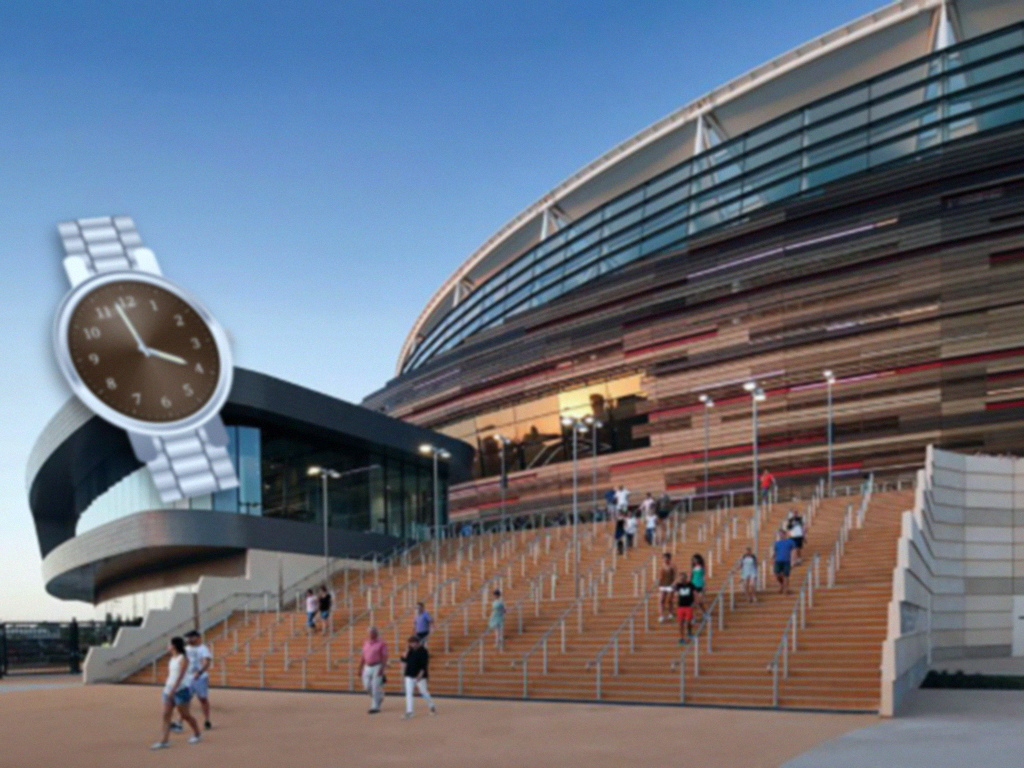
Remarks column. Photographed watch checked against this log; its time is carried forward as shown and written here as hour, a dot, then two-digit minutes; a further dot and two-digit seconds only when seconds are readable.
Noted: 3.58
